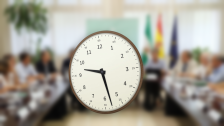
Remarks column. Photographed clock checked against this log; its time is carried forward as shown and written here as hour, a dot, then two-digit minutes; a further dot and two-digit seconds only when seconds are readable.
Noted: 9.28
